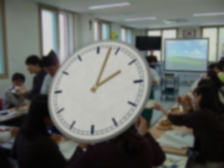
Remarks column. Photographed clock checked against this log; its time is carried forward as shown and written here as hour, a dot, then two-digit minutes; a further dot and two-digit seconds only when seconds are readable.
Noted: 2.03
